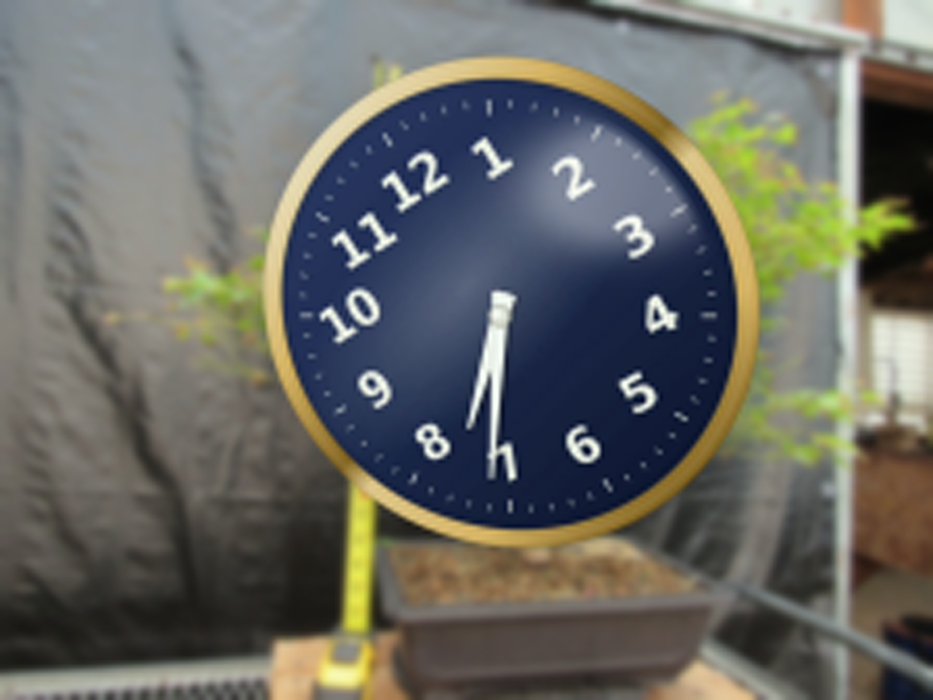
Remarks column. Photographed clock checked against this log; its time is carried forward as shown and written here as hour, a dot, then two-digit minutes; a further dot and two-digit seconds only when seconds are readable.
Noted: 7.36
